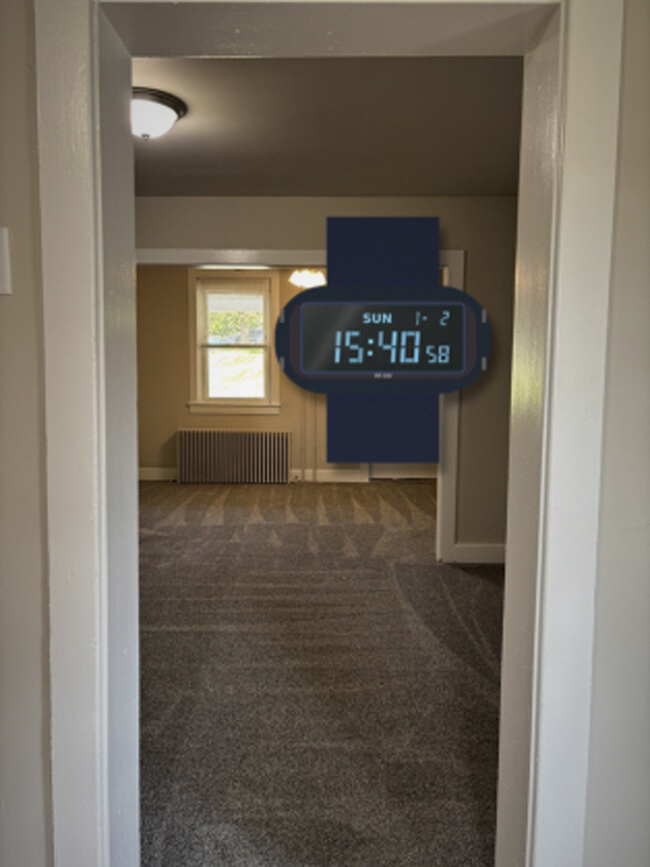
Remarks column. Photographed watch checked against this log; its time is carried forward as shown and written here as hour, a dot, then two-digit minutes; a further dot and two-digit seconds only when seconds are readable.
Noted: 15.40.58
